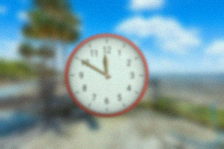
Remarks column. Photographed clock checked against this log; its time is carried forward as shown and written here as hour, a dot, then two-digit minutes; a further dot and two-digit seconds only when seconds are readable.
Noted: 11.50
